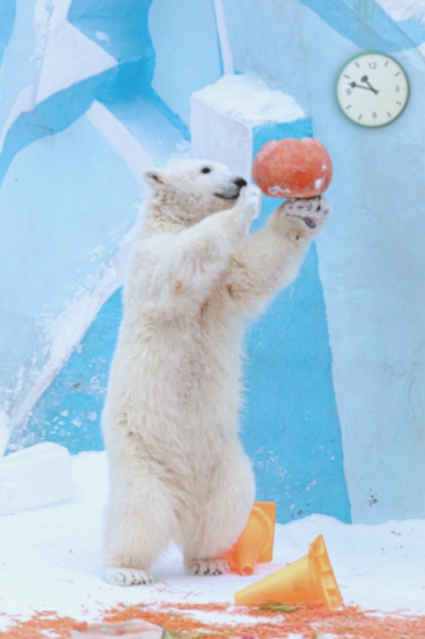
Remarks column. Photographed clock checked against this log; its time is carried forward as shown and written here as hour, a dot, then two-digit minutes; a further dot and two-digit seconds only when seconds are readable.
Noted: 10.48
